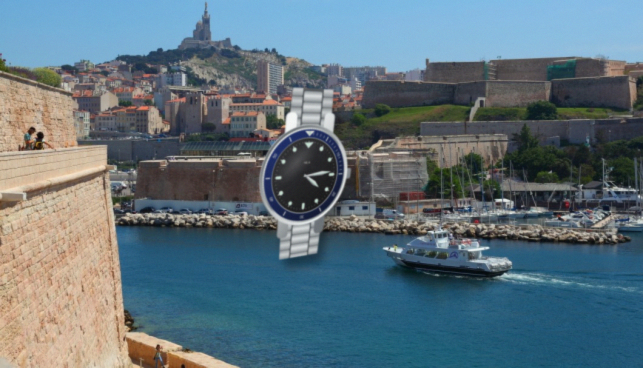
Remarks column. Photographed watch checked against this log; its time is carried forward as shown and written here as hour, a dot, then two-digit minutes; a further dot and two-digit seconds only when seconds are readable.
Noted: 4.14
